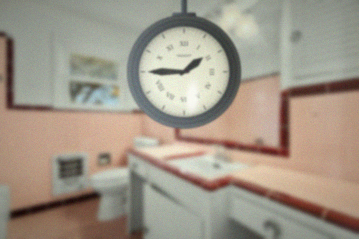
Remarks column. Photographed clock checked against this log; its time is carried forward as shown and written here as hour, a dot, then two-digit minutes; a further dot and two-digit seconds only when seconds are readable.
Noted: 1.45
